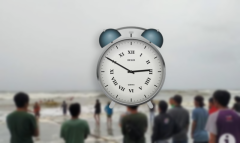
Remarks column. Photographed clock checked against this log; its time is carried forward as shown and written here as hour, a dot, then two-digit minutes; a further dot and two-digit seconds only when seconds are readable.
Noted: 2.50
